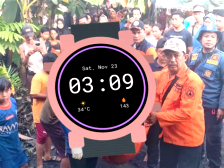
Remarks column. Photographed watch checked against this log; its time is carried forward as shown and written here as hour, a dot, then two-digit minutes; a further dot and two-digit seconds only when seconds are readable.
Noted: 3.09
